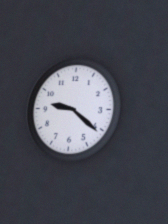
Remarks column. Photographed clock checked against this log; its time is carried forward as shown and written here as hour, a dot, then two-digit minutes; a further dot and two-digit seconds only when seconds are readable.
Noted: 9.21
